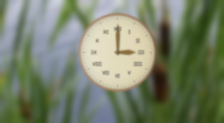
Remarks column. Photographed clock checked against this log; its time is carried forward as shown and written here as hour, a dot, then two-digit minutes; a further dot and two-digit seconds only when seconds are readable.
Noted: 3.00
